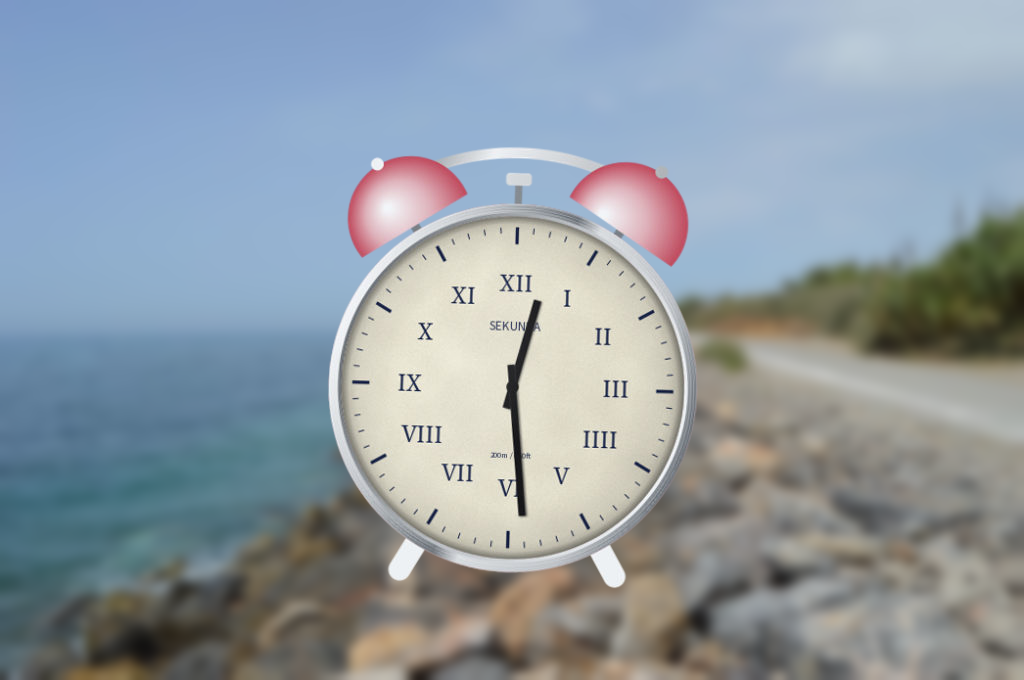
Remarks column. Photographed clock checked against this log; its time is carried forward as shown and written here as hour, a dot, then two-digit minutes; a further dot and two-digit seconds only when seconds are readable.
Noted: 12.29
